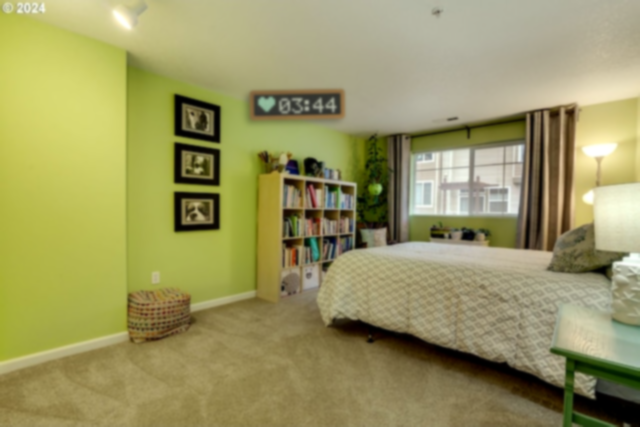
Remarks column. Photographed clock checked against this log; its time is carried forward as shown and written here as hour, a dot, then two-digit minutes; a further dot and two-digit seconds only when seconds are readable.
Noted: 3.44
